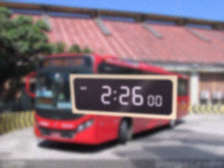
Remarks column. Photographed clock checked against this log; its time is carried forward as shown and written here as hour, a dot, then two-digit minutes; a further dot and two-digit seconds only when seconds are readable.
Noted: 2.26
